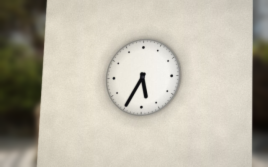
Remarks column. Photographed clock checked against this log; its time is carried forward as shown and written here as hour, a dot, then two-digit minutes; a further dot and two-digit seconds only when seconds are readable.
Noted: 5.35
